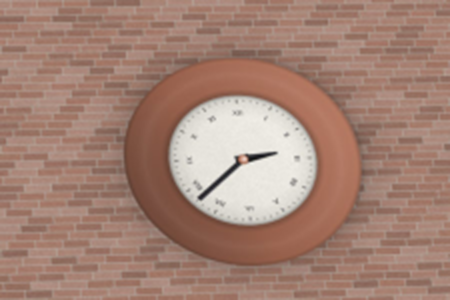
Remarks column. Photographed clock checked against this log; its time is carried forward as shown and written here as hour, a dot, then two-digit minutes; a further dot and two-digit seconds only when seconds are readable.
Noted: 2.38
